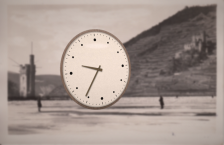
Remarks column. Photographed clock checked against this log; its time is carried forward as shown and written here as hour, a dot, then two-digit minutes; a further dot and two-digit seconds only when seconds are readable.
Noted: 9.36
